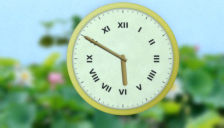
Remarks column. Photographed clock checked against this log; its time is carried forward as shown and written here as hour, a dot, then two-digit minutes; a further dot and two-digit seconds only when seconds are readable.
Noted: 5.50
